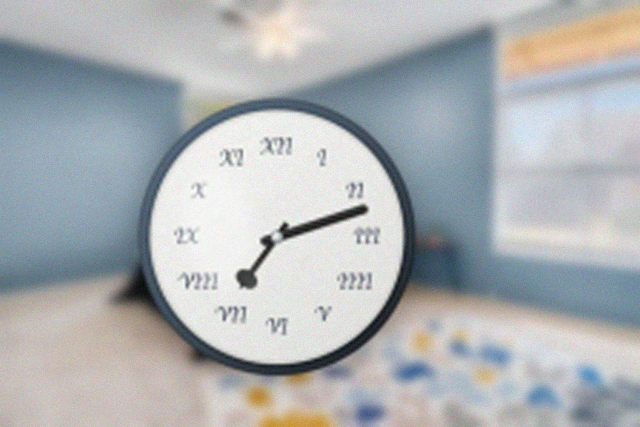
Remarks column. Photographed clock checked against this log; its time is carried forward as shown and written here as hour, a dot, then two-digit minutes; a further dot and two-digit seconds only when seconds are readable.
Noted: 7.12
